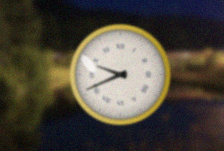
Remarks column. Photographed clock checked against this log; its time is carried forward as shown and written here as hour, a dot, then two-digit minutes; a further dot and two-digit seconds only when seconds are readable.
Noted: 9.41
